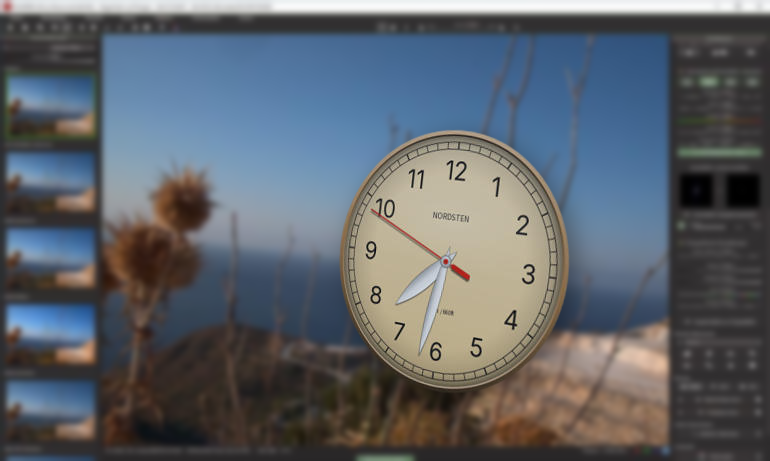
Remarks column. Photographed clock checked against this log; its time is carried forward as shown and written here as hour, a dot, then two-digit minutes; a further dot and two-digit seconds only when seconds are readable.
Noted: 7.31.49
